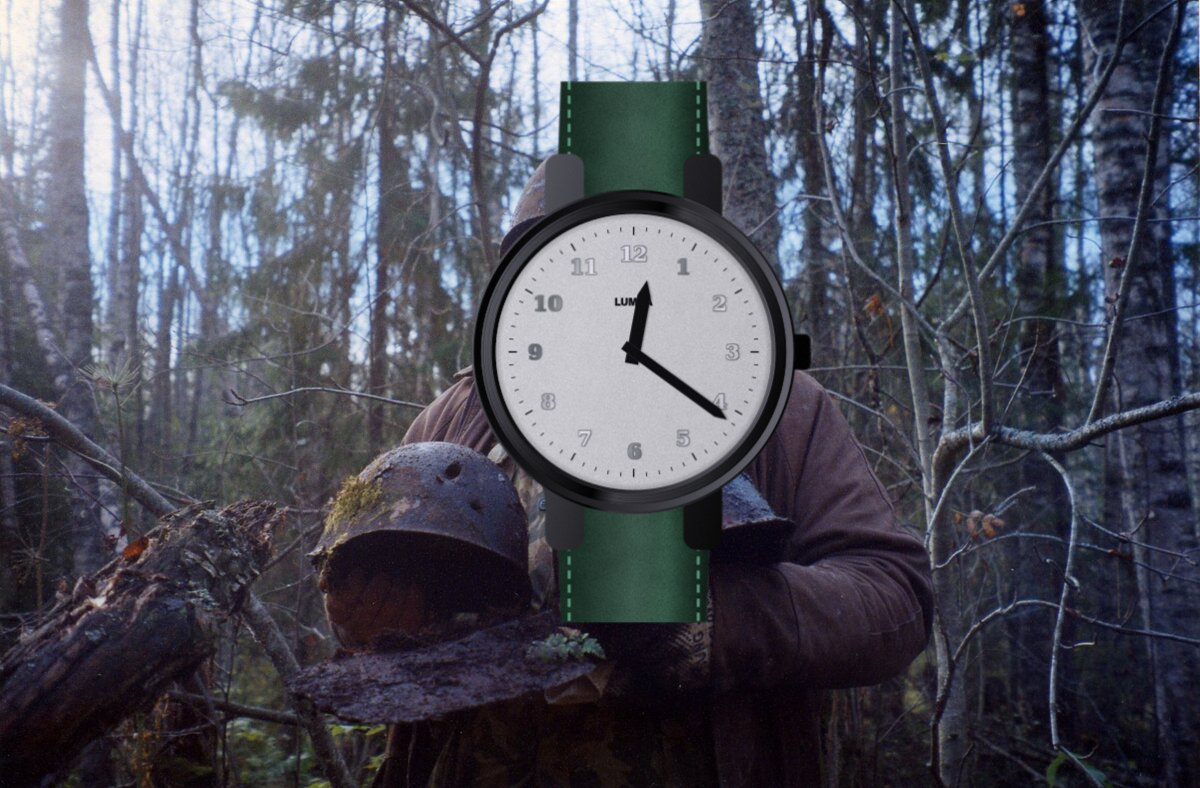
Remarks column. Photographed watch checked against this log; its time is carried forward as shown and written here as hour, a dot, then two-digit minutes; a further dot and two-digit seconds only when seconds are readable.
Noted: 12.21
